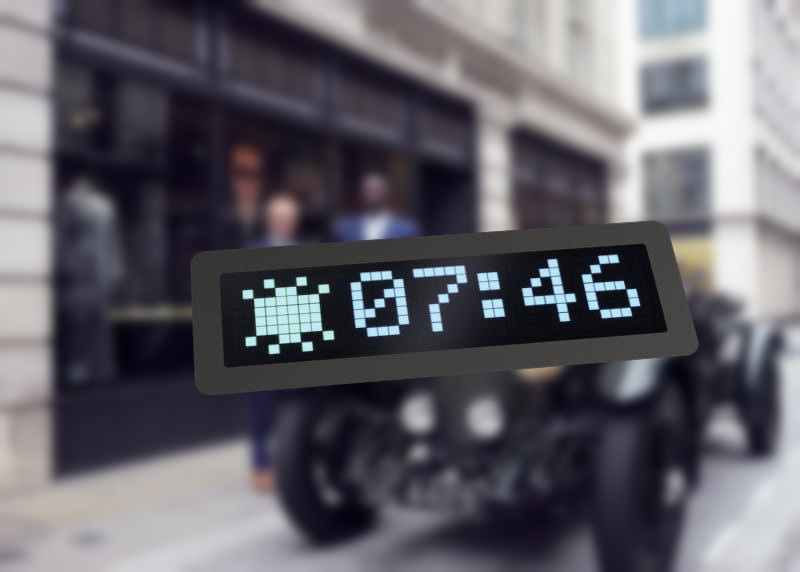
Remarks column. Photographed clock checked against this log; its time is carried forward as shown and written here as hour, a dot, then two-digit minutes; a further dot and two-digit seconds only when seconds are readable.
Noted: 7.46
